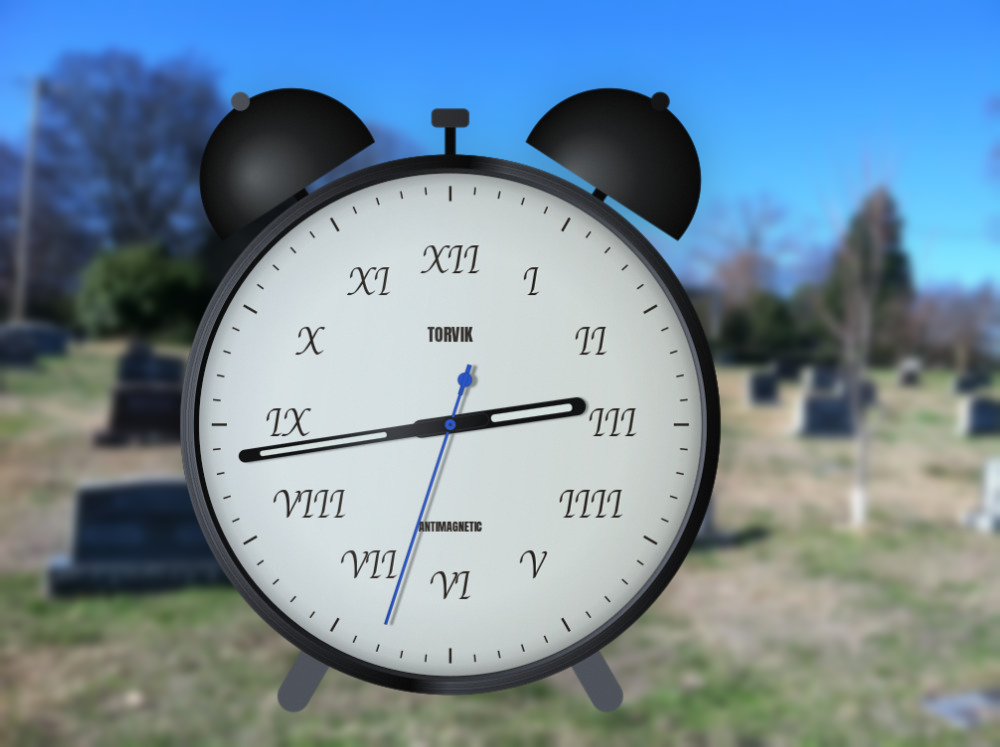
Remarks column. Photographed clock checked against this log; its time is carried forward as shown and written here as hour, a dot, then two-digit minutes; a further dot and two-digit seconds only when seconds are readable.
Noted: 2.43.33
